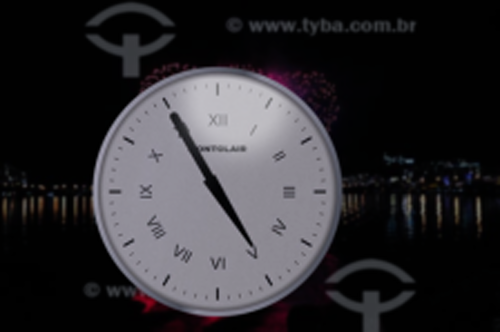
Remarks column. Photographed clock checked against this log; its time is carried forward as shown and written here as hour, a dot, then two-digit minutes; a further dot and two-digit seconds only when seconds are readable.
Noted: 4.55
